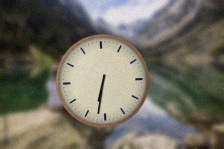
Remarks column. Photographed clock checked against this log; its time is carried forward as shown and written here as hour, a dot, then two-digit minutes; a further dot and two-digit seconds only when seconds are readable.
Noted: 6.32
